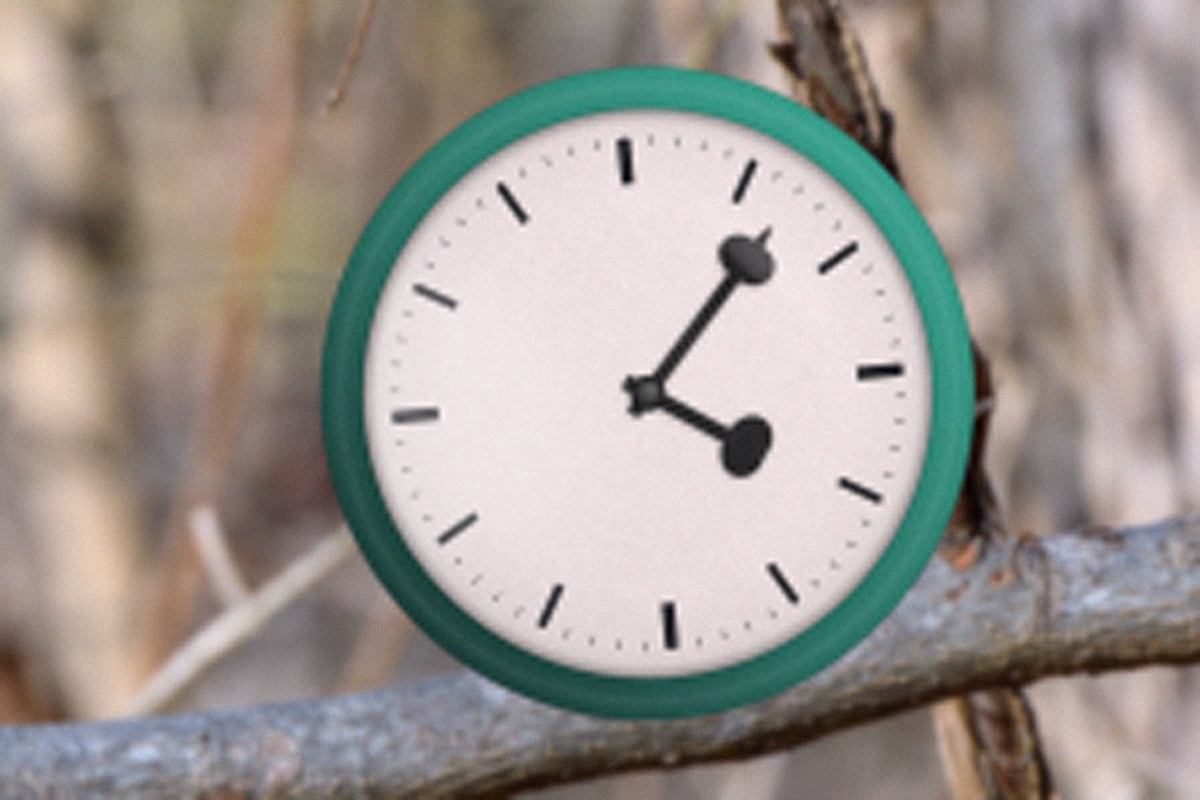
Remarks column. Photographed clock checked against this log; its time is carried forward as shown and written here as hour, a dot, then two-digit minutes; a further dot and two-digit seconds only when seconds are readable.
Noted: 4.07
